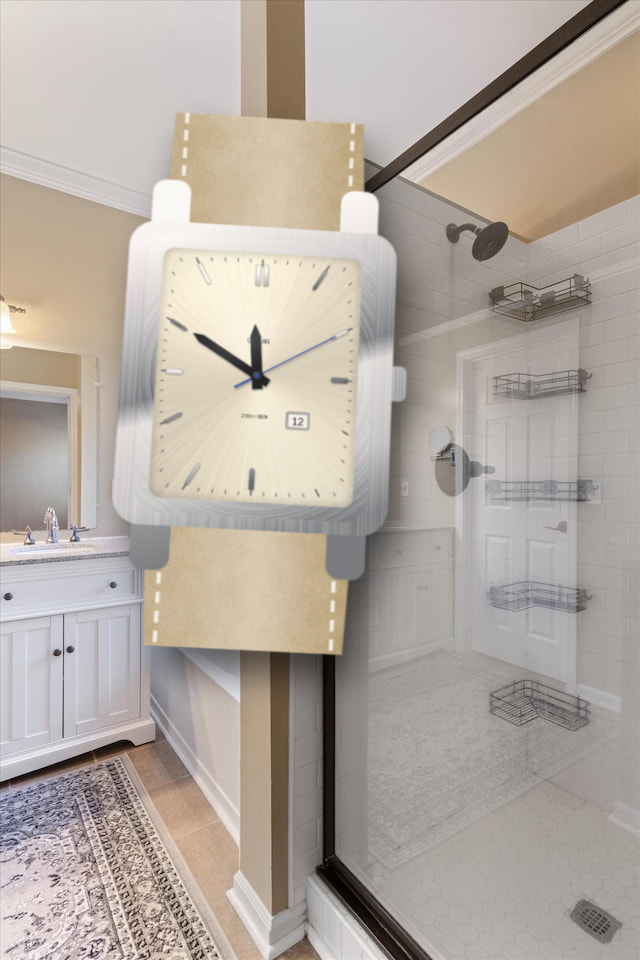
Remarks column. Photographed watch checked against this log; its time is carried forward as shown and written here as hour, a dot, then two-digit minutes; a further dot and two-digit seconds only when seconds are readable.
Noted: 11.50.10
